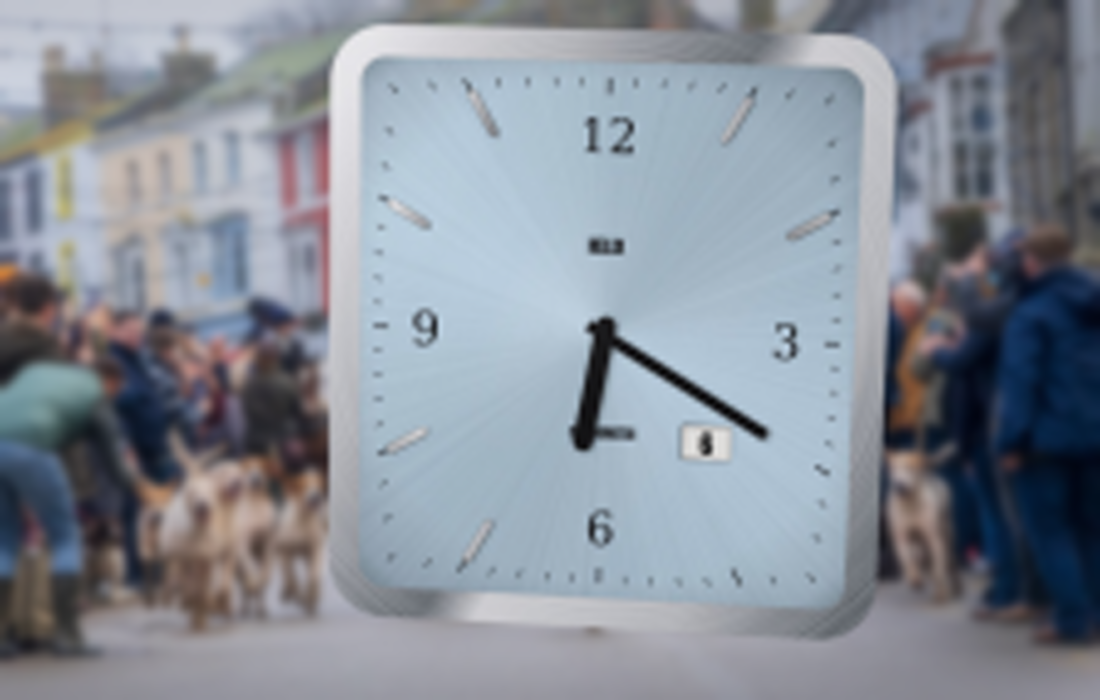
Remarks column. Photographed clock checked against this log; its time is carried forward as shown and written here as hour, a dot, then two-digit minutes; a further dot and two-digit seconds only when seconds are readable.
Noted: 6.20
